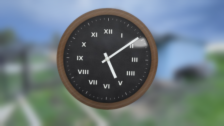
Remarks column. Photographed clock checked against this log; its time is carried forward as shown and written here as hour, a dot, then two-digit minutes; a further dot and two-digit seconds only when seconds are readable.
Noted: 5.09
